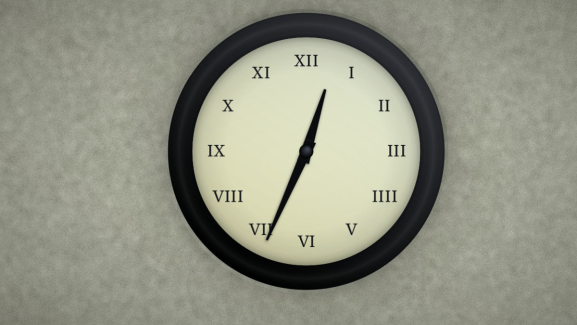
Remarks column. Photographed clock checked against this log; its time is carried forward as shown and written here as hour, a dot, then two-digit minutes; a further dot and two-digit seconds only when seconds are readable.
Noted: 12.34
